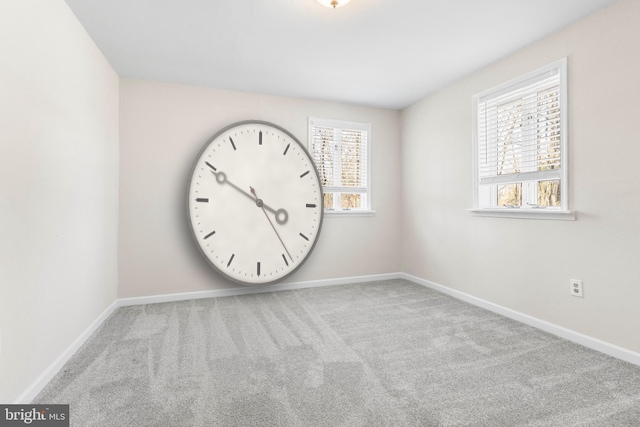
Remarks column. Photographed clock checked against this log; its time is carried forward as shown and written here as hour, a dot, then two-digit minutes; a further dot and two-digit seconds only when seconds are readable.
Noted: 3.49.24
